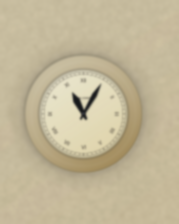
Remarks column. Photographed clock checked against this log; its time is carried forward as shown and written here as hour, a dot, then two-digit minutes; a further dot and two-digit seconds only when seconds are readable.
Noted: 11.05
